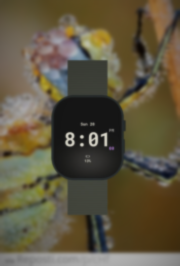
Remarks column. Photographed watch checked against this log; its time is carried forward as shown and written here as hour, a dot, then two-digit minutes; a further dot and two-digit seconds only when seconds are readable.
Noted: 8.01
